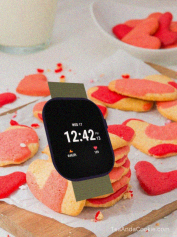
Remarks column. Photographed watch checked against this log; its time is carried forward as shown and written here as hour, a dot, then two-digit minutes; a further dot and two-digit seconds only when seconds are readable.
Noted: 12.42
